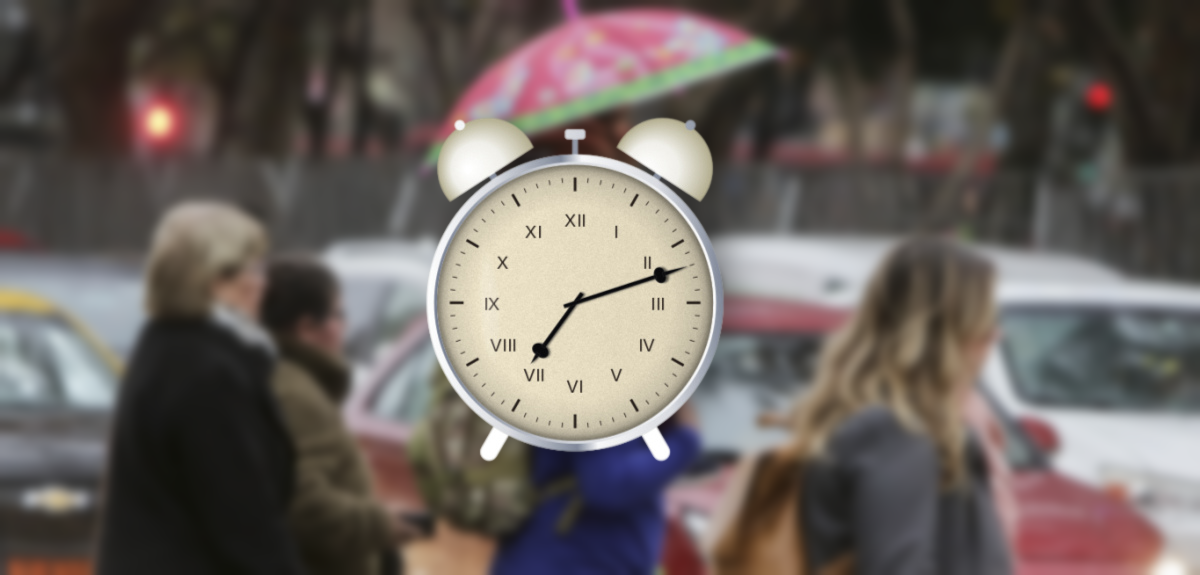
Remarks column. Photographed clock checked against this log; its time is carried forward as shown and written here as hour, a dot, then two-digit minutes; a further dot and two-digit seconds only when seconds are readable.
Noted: 7.12
